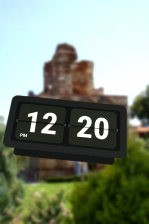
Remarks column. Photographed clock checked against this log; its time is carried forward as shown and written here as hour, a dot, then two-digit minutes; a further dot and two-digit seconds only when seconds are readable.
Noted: 12.20
